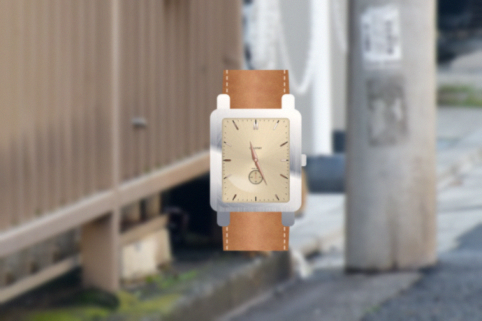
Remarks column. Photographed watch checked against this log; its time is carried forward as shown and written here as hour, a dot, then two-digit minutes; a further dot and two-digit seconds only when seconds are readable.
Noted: 11.26
